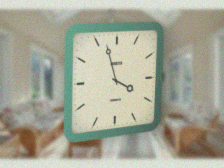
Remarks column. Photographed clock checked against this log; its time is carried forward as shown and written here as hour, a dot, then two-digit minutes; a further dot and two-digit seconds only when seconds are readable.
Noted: 3.57
